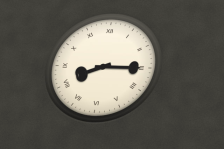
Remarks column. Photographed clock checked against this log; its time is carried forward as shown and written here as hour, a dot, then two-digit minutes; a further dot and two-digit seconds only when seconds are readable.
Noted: 8.15
